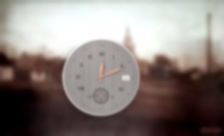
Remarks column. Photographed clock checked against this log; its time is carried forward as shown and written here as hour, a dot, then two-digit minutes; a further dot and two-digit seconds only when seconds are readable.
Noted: 12.11
